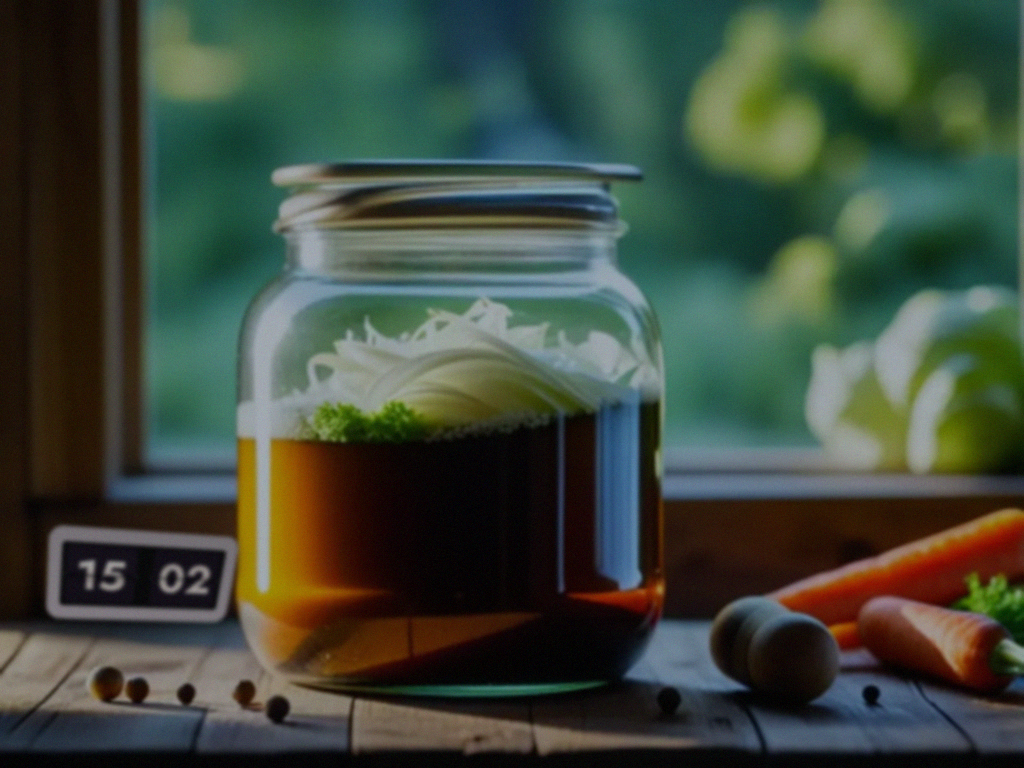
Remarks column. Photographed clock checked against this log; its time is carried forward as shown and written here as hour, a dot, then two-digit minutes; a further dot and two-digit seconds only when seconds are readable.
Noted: 15.02
